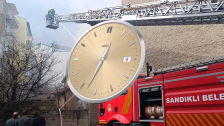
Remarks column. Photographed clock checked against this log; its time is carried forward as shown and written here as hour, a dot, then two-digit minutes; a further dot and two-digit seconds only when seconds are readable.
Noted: 12.33
